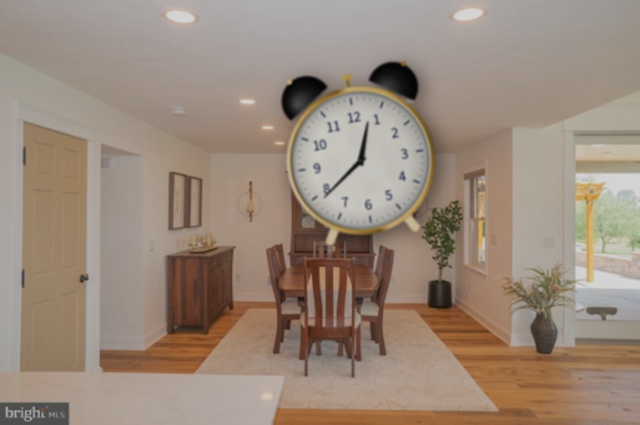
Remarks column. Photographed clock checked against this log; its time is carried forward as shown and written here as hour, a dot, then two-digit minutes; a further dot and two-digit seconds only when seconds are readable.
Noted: 12.39
